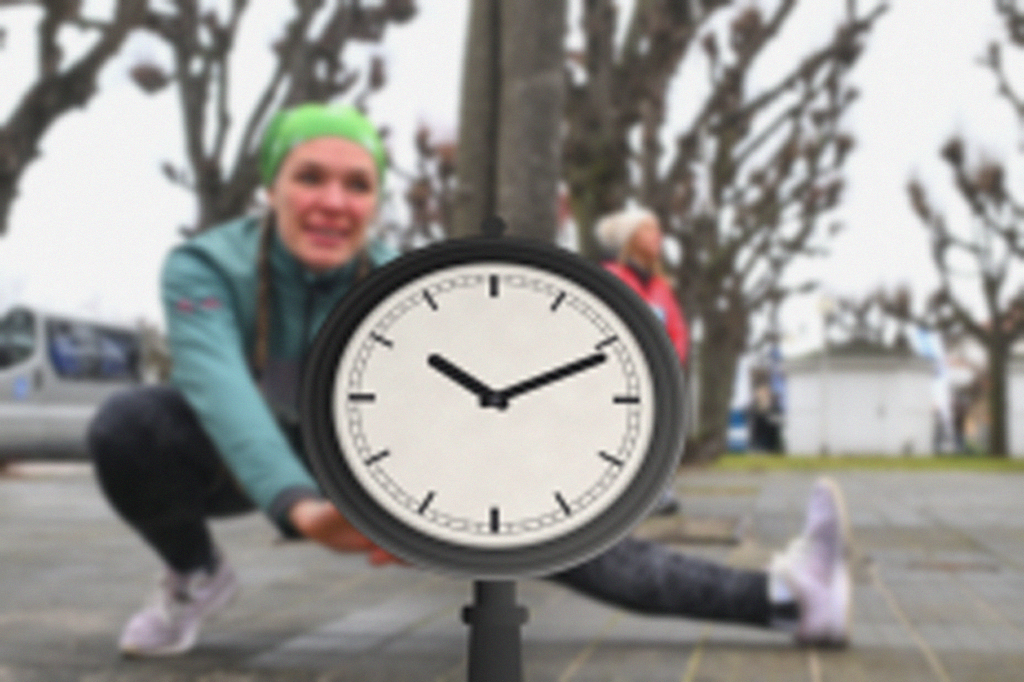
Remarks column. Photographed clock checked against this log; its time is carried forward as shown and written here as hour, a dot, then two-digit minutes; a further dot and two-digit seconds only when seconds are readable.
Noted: 10.11
